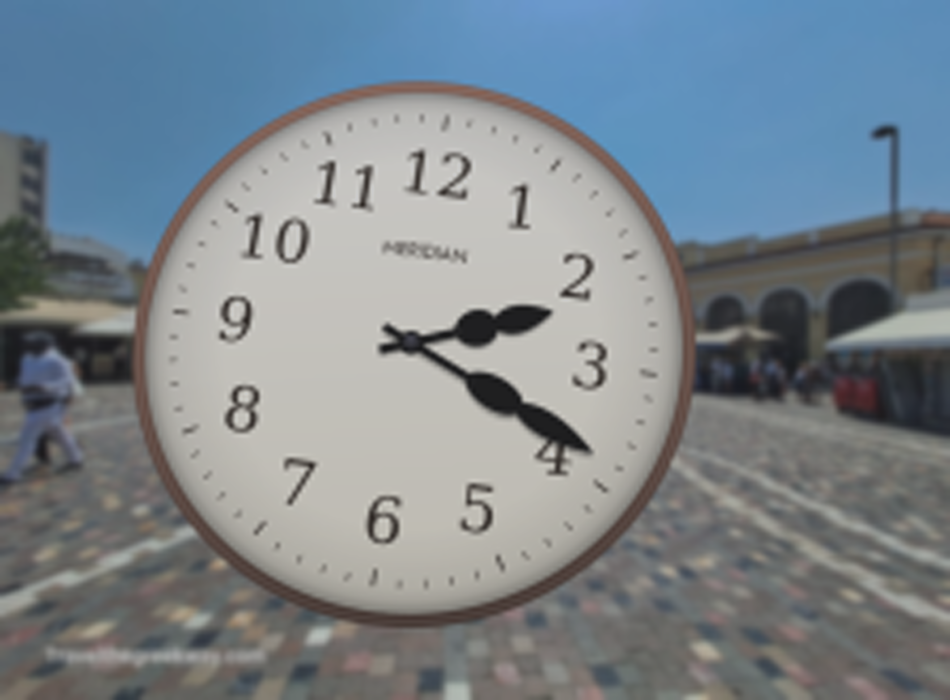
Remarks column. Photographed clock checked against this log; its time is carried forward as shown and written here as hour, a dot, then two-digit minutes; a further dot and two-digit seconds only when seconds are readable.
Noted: 2.19
